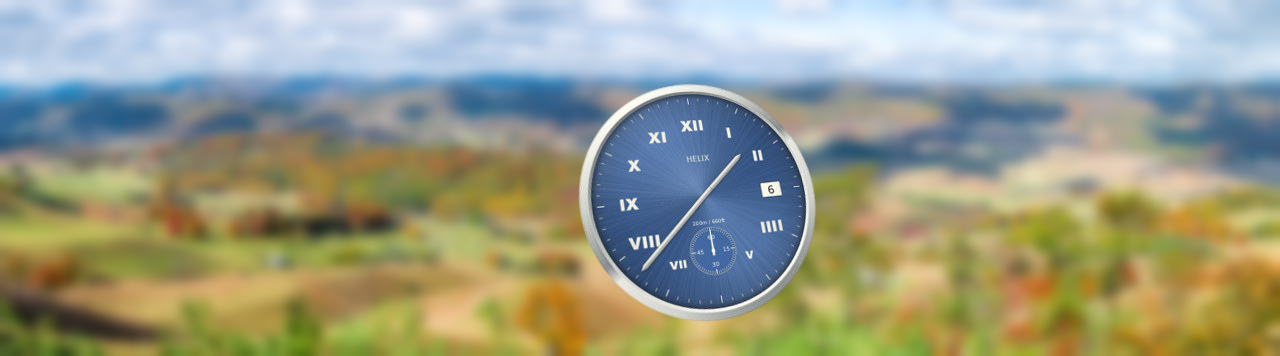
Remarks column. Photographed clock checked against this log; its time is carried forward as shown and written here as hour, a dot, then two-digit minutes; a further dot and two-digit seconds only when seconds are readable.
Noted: 1.38
